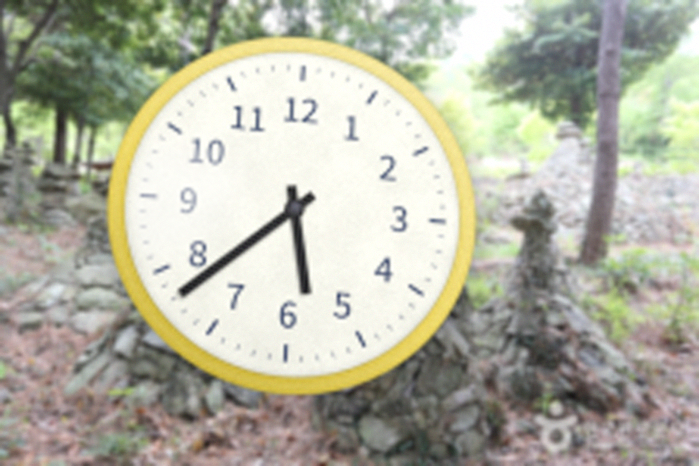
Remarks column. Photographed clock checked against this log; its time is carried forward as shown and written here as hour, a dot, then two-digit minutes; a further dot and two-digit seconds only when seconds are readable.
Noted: 5.38
